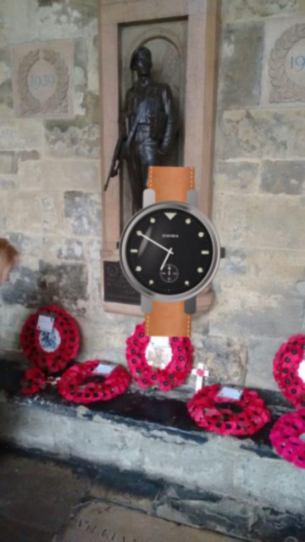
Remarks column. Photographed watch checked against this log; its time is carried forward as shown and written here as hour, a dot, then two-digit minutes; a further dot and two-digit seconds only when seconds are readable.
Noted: 6.50
